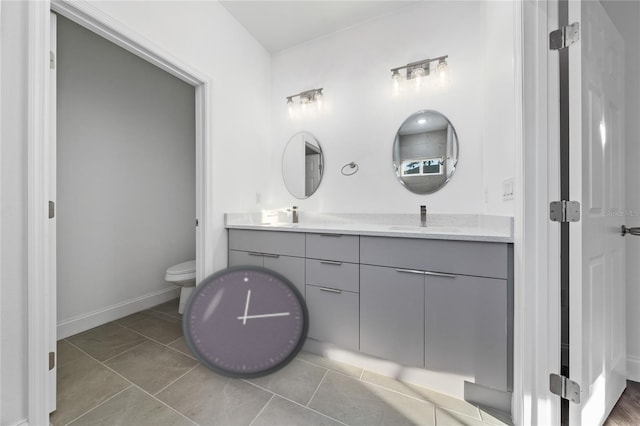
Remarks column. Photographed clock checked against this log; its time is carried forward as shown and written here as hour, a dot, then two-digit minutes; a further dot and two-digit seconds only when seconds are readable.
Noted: 12.14
